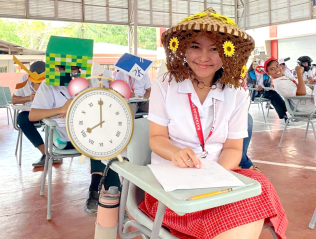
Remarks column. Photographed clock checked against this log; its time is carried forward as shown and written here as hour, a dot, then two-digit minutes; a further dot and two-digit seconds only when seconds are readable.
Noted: 8.00
